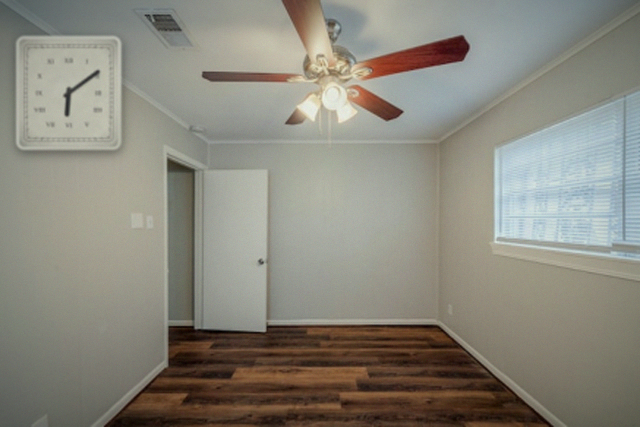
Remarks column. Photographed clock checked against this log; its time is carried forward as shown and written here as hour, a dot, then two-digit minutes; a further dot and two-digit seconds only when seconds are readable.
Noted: 6.09
